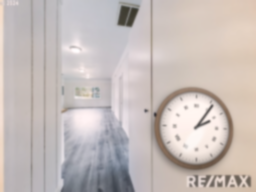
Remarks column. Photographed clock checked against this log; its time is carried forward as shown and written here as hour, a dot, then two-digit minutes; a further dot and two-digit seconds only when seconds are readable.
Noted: 2.06
